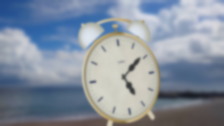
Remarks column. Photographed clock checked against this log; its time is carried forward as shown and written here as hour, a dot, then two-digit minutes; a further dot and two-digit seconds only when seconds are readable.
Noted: 5.09
